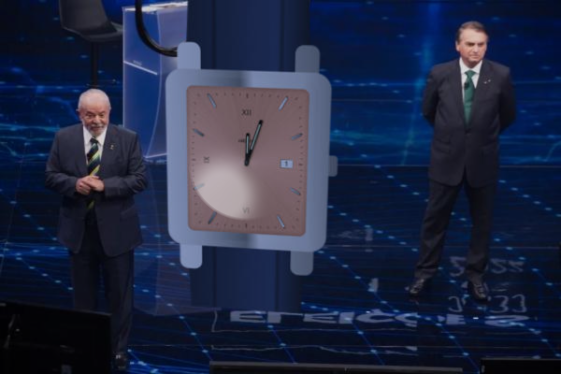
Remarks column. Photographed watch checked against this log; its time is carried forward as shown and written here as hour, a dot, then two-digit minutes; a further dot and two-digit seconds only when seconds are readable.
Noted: 12.03
